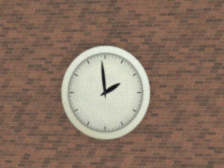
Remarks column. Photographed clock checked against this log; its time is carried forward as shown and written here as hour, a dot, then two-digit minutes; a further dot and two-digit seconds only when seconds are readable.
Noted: 1.59
